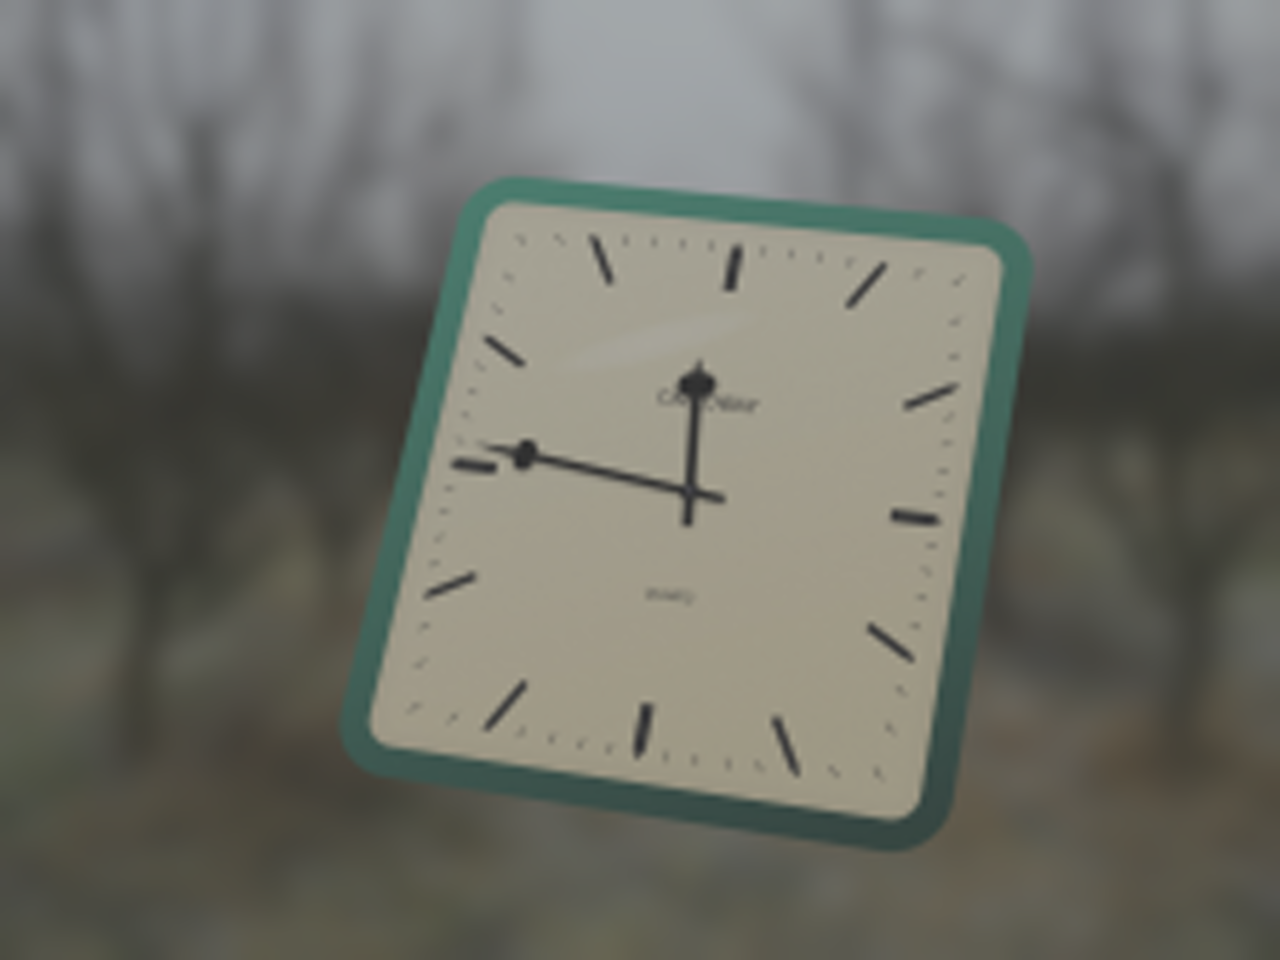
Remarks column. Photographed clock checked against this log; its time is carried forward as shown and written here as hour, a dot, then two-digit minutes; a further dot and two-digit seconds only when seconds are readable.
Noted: 11.46
